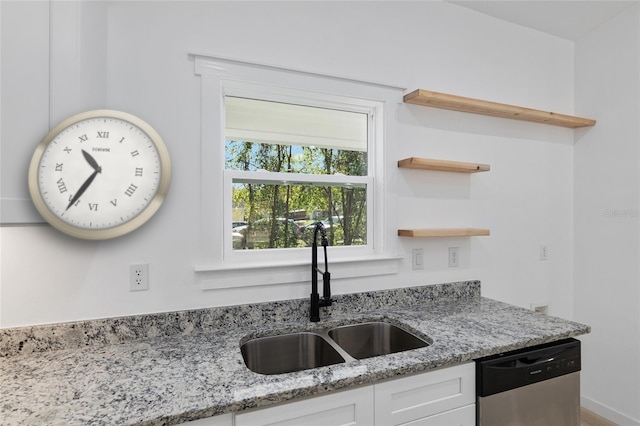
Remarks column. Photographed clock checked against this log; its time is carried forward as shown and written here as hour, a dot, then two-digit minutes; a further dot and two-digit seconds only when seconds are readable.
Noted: 10.35
